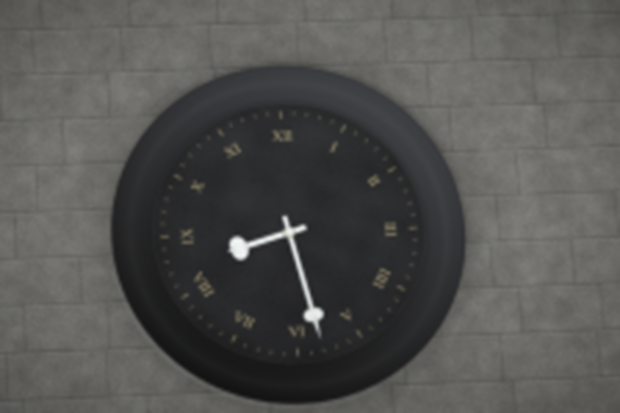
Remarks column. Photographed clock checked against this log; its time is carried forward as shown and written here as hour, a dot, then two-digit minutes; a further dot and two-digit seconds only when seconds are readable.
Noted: 8.28
